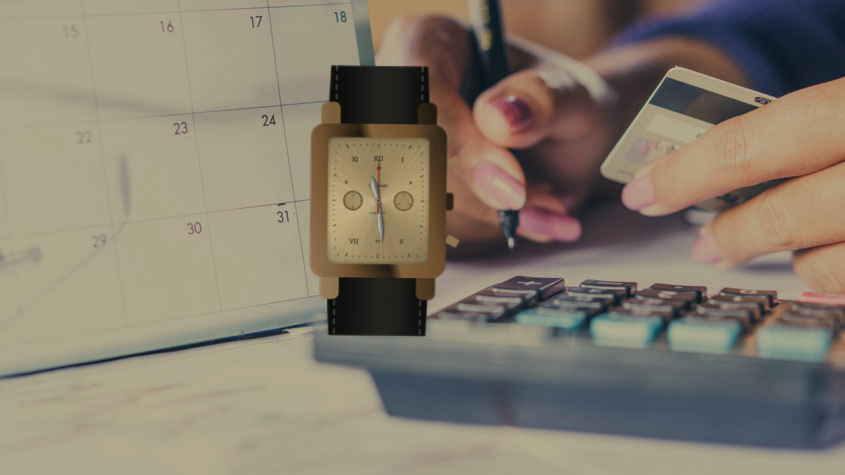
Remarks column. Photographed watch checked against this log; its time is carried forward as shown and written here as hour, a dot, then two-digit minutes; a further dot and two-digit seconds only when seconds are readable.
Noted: 11.29
